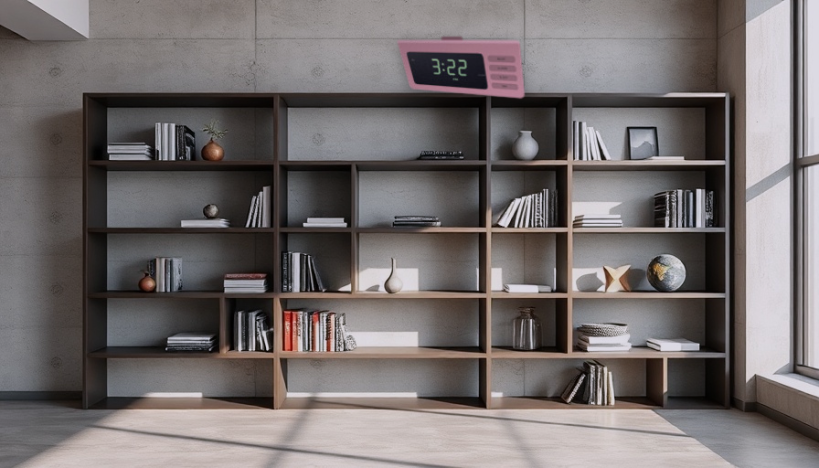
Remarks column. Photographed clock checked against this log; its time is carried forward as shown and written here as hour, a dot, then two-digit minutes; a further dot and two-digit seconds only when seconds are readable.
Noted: 3.22
